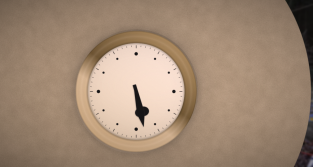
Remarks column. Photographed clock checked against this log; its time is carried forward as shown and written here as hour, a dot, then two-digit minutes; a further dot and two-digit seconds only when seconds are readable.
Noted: 5.28
